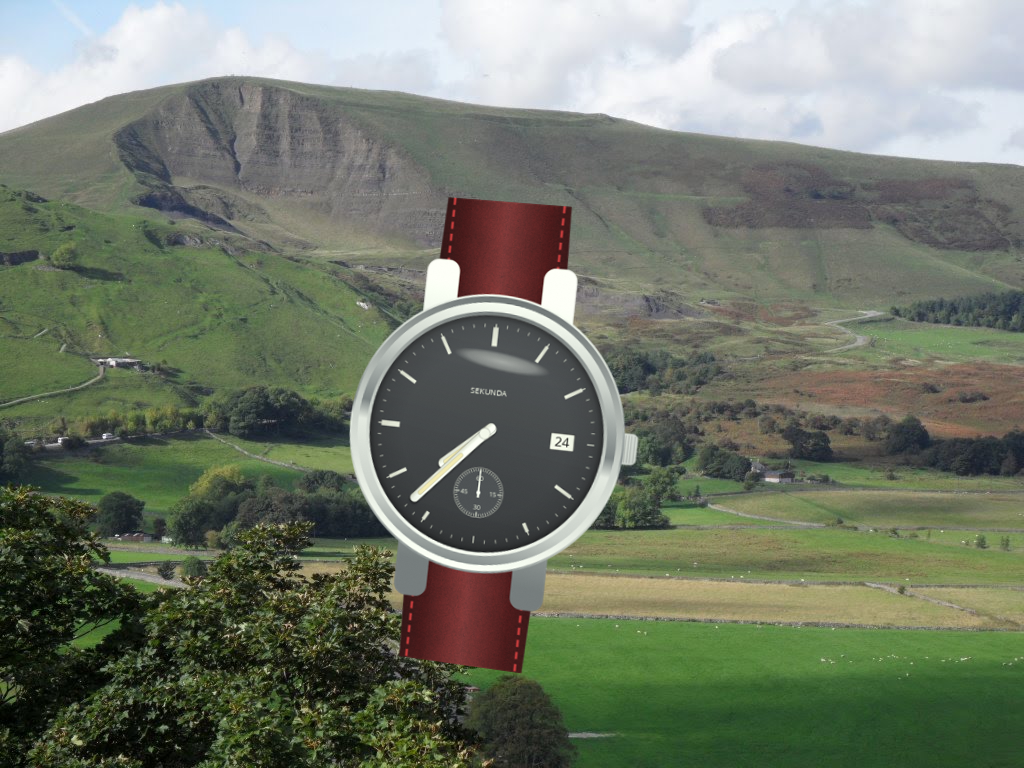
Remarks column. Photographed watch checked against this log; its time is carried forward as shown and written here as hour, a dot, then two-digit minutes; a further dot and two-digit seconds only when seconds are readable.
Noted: 7.37
